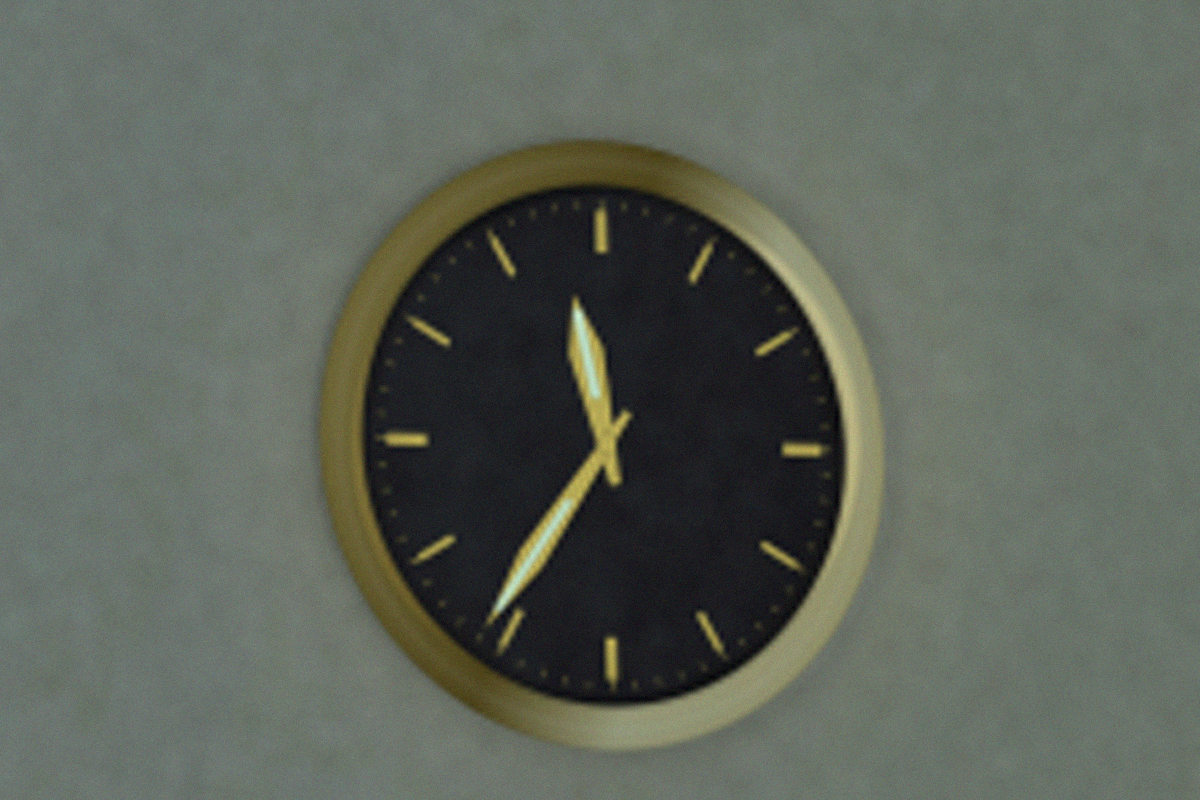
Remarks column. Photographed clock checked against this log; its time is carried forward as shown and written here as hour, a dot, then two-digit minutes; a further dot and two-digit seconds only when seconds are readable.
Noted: 11.36
